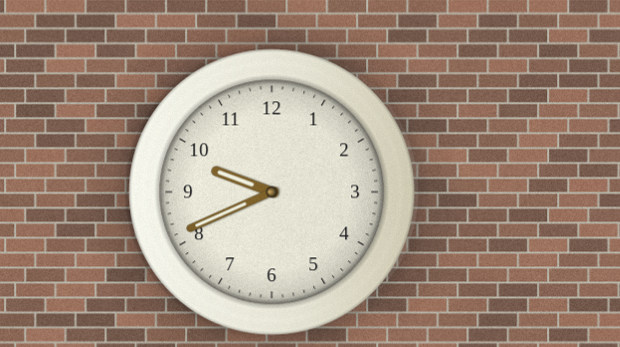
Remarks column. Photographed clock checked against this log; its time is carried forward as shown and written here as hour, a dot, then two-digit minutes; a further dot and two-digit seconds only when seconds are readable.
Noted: 9.41
